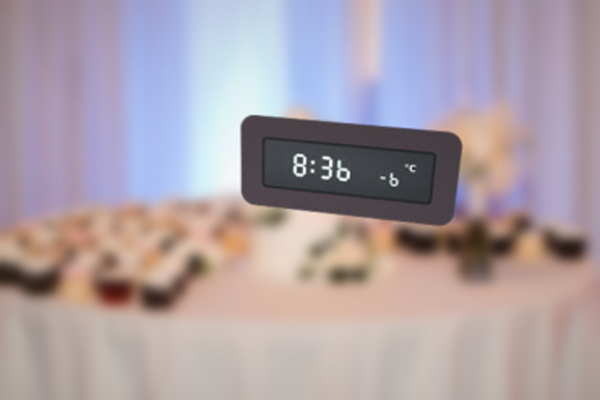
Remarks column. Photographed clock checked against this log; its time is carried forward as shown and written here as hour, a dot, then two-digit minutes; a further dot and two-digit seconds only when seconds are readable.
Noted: 8.36
